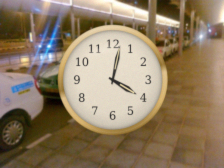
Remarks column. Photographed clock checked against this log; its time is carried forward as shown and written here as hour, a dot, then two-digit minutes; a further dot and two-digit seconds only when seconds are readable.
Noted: 4.02
